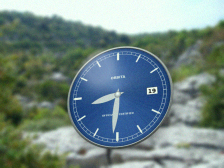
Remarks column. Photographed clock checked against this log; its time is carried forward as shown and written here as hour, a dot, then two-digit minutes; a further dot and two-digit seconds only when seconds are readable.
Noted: 8.31
